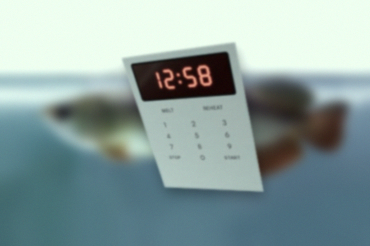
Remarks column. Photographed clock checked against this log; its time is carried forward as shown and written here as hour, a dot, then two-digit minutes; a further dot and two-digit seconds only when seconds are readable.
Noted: 12.58
